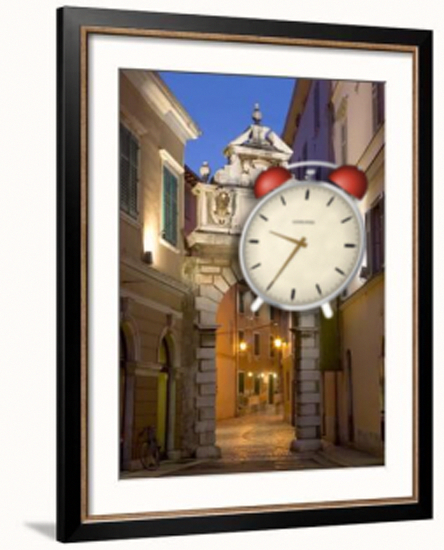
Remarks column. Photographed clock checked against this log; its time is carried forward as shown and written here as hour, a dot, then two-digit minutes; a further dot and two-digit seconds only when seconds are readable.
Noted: 9.35
